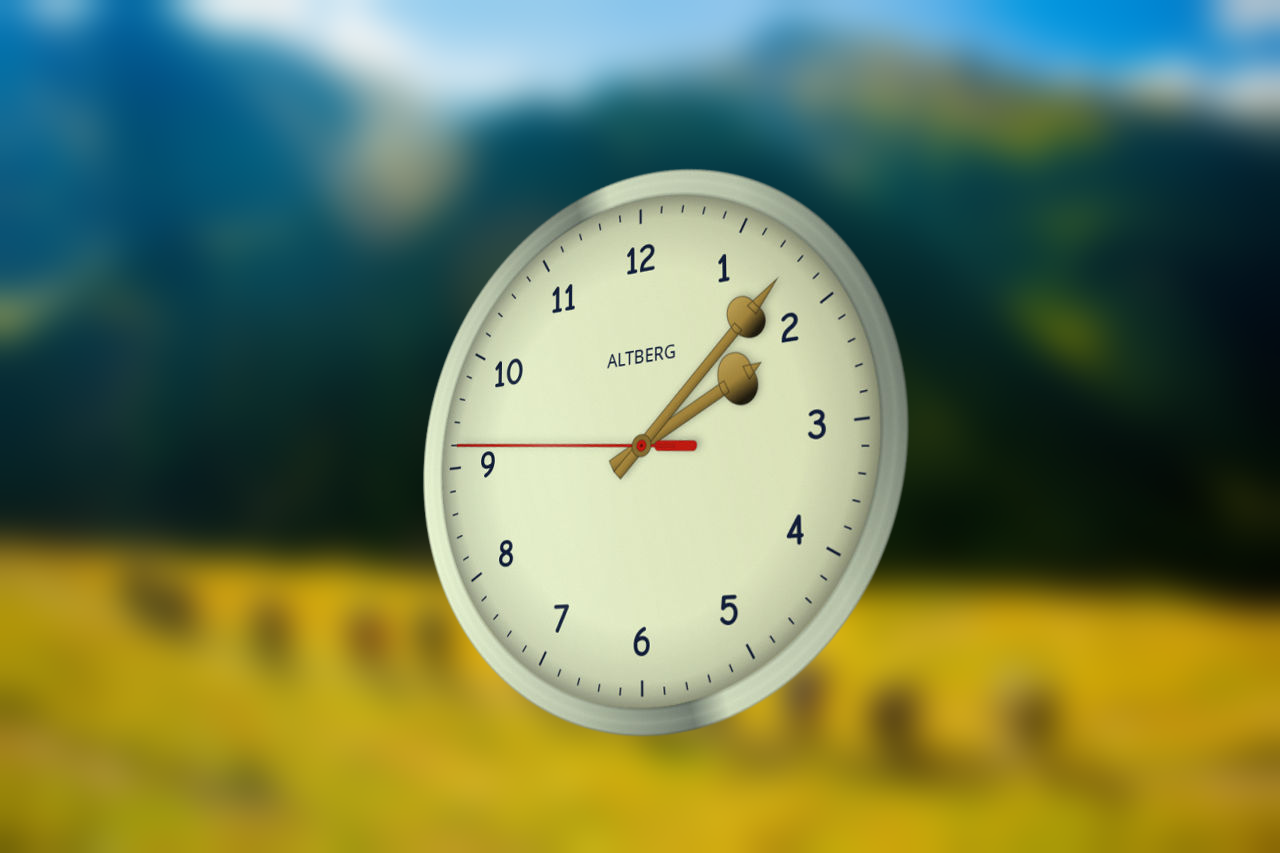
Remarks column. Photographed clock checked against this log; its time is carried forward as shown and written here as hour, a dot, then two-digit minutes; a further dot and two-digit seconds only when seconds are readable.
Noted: 2.07.46
